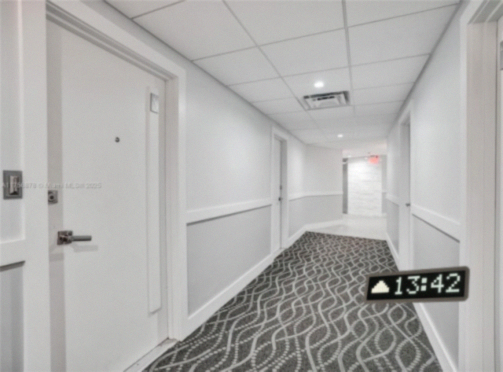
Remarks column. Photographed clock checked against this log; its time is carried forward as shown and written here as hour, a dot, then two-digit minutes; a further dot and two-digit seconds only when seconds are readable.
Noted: 13.42
